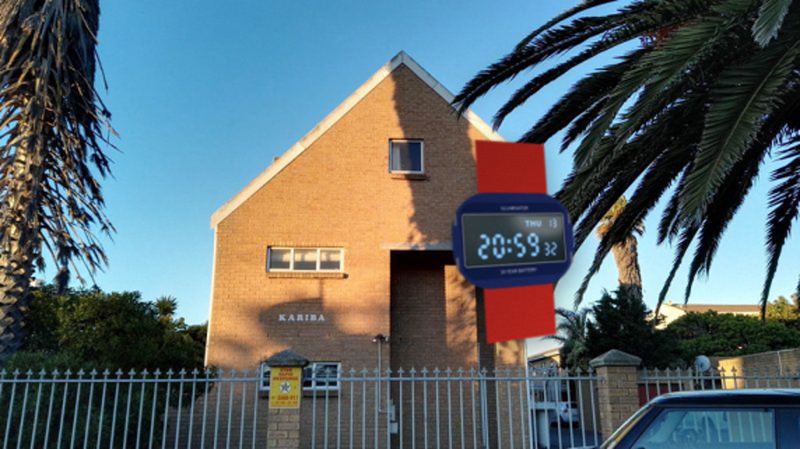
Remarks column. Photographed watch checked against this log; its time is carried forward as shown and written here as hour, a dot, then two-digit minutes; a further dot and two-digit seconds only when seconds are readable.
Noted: 20.59.32
